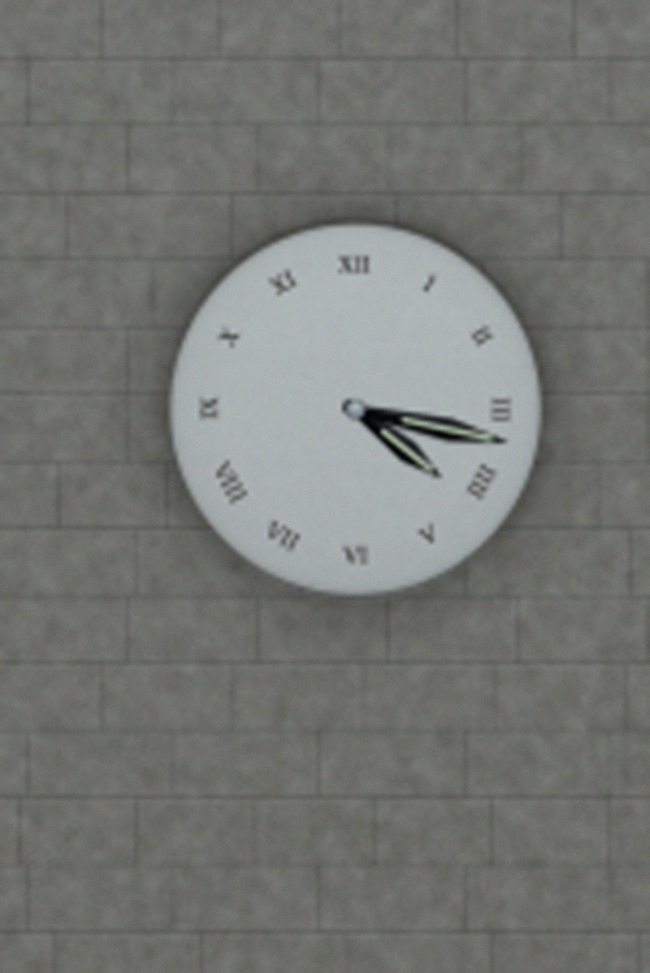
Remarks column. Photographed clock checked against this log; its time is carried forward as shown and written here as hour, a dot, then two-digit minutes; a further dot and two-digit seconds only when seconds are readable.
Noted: 4.17
